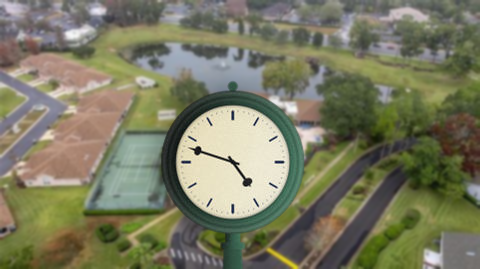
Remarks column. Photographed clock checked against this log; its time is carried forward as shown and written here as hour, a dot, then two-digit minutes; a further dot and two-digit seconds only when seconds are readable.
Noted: 4.48
